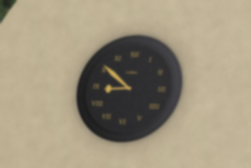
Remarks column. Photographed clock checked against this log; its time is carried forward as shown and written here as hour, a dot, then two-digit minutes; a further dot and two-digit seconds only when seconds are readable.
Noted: 8.51
